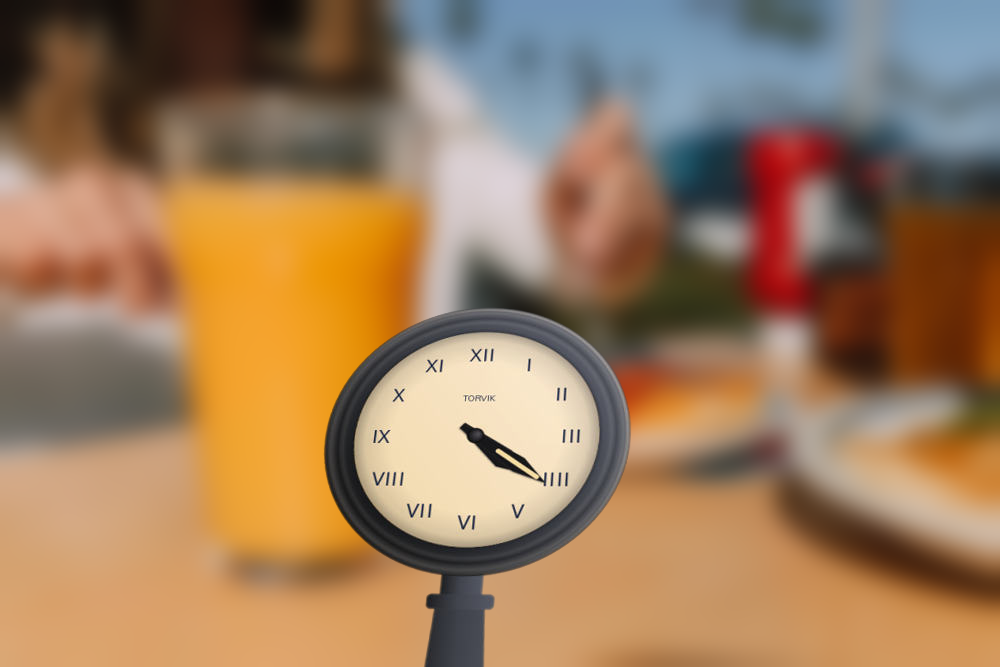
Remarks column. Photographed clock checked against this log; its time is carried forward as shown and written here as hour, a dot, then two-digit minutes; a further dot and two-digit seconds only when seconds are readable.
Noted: 4.21
